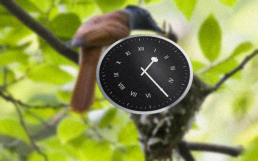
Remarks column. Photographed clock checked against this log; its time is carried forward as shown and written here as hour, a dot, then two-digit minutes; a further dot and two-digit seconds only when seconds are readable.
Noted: 1.25
